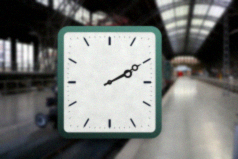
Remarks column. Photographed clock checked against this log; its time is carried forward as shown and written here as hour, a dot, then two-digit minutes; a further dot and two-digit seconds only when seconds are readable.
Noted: 2.10
